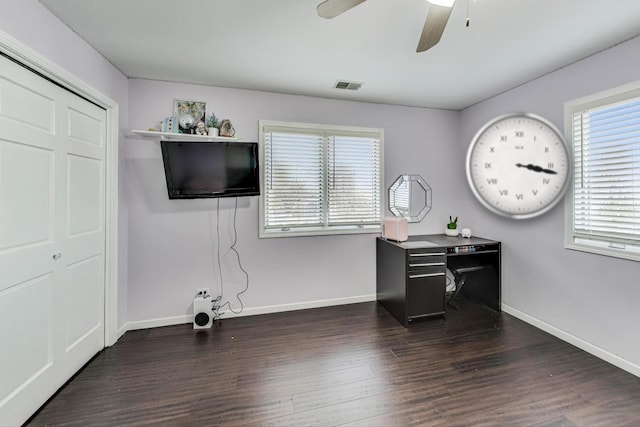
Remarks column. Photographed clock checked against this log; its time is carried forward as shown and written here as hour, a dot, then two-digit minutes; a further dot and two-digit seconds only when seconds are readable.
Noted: 3.17
